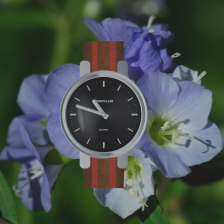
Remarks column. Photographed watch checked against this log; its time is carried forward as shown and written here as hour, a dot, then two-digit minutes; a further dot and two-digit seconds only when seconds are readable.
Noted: 10.48
